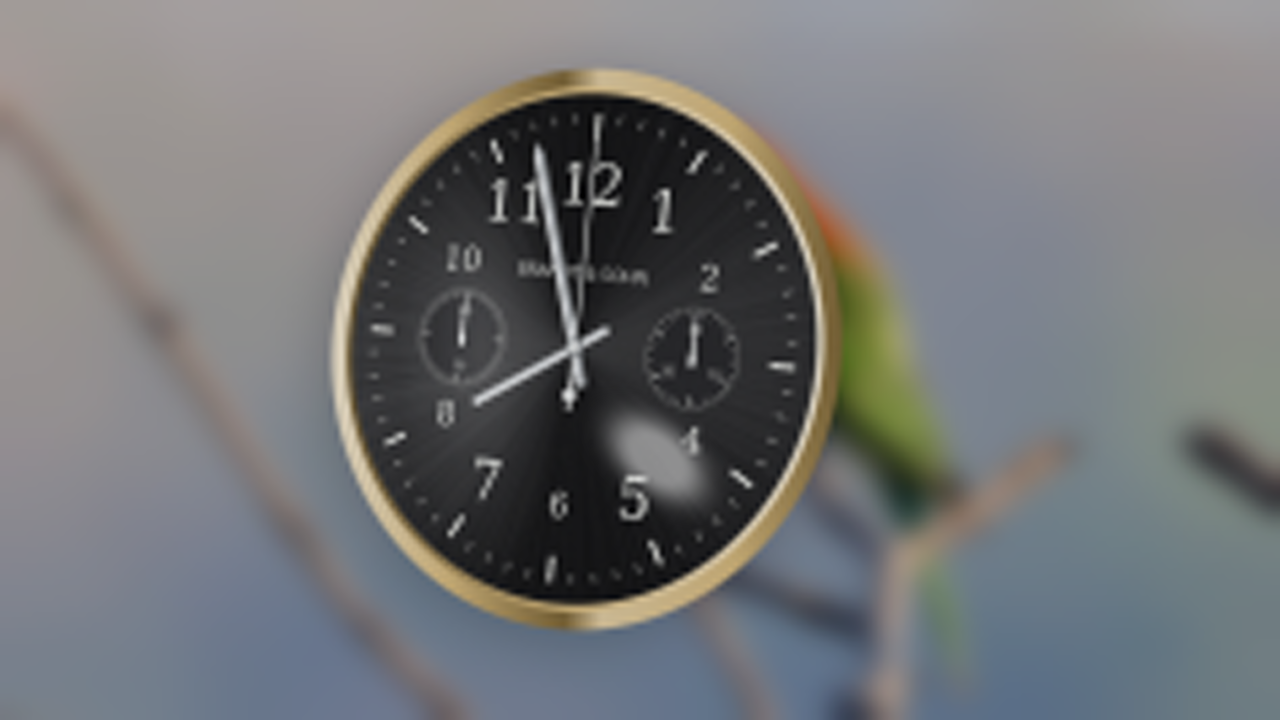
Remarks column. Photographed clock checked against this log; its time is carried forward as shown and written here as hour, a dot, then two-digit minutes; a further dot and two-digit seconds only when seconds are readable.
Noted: 7.57
